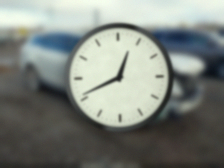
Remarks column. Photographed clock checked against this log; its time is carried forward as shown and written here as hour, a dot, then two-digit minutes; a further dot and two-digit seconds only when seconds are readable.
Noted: 12.41
